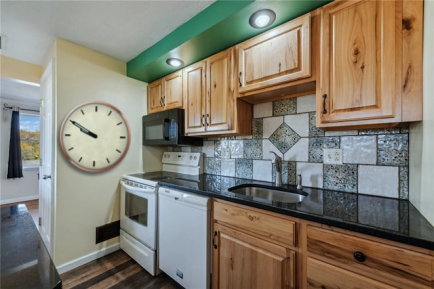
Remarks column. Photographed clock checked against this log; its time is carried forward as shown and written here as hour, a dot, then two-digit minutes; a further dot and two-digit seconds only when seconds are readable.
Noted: 9.50
